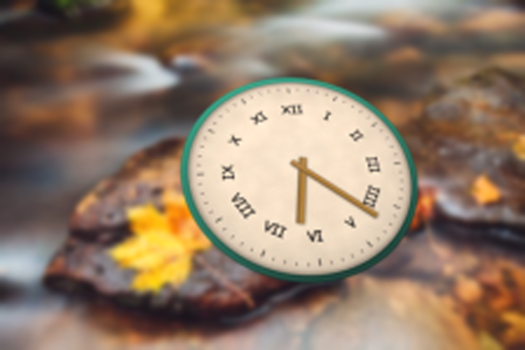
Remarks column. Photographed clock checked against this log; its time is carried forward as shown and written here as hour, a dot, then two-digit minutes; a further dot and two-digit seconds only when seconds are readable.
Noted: 6.22
